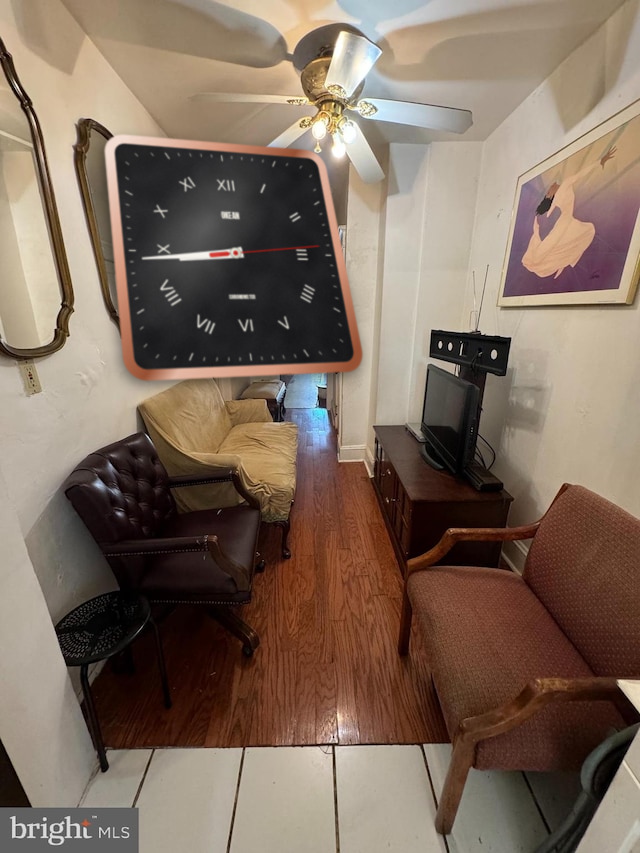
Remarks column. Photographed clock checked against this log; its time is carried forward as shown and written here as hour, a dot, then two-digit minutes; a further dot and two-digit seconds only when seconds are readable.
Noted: 8.44.14
